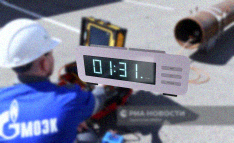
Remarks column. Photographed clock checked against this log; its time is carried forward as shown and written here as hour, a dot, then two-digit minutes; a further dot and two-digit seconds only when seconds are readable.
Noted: 1.31
